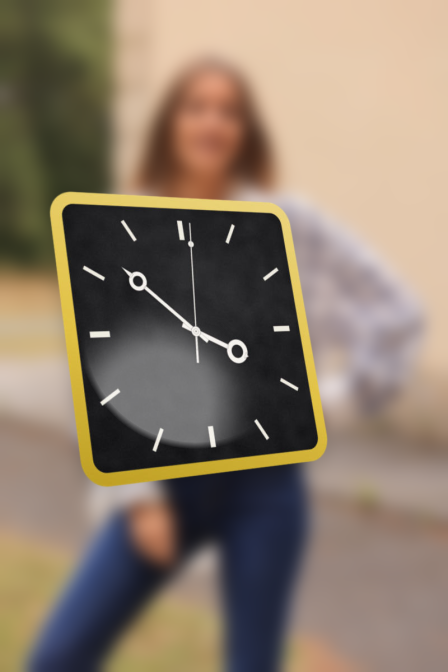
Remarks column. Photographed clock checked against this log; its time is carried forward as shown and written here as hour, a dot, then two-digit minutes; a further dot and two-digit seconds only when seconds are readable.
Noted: 3.52.01
